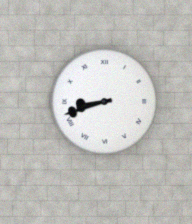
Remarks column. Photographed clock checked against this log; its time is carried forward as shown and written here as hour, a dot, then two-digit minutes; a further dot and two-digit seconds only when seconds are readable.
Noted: 8.42
